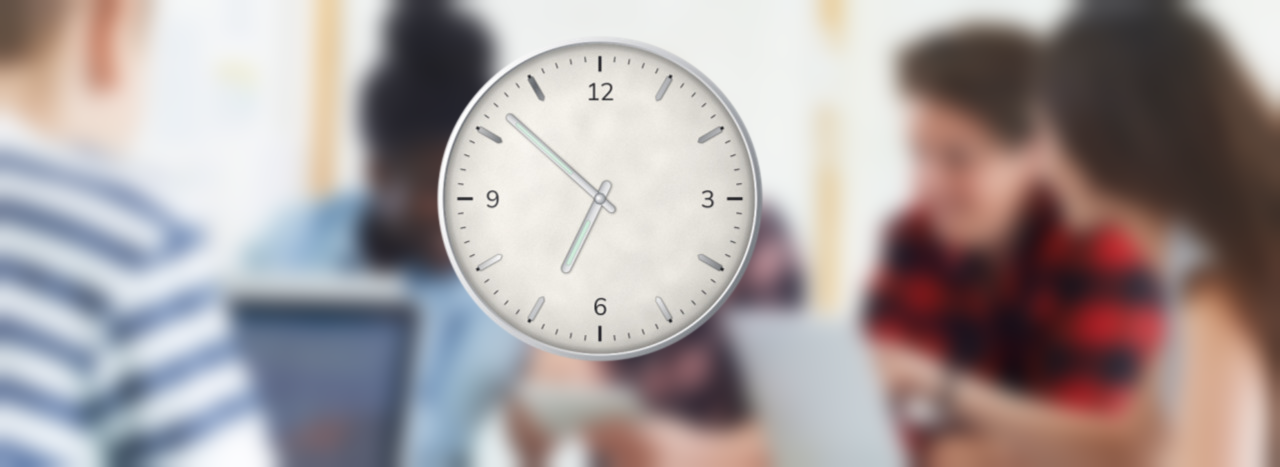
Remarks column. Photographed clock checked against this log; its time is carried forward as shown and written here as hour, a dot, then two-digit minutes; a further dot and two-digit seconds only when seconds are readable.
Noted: 6.52
